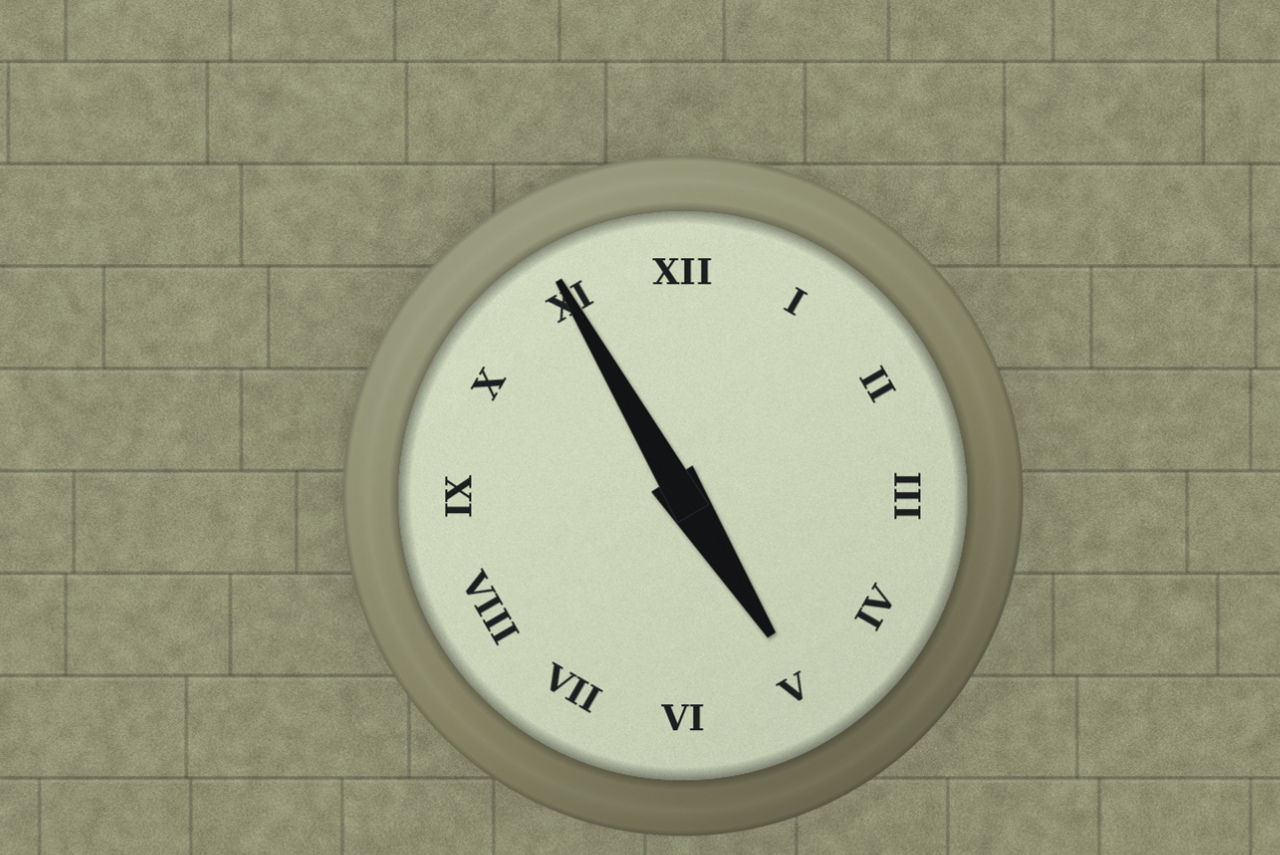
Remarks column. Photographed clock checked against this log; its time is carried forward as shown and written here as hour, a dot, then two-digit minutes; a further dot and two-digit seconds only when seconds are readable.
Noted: 4.55
